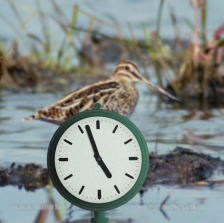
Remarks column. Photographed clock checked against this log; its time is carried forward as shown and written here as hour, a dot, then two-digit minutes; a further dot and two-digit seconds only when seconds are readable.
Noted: 4.57
